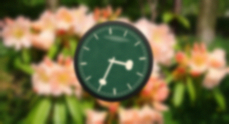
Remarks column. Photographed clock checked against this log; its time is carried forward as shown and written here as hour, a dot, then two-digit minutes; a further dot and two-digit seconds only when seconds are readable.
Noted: 3.35
